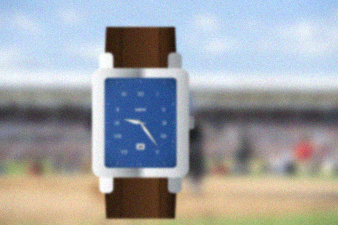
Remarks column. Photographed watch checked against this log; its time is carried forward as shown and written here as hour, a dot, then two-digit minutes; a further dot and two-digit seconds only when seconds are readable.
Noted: 9.24
